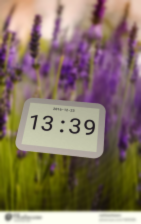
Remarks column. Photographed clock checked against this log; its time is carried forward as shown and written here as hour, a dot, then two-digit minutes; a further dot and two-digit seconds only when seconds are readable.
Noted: 13.39
